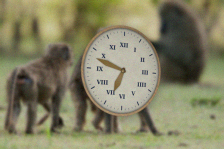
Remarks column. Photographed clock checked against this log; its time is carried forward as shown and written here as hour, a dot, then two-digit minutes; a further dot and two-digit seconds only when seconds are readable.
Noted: 6.48
